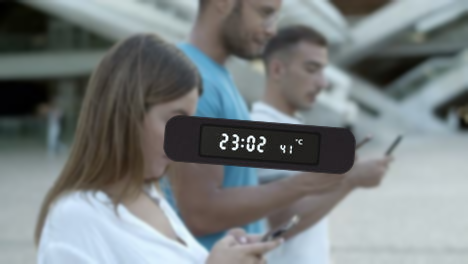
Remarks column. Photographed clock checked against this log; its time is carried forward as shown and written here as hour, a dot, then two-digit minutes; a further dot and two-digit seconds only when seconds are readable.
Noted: 23.02
